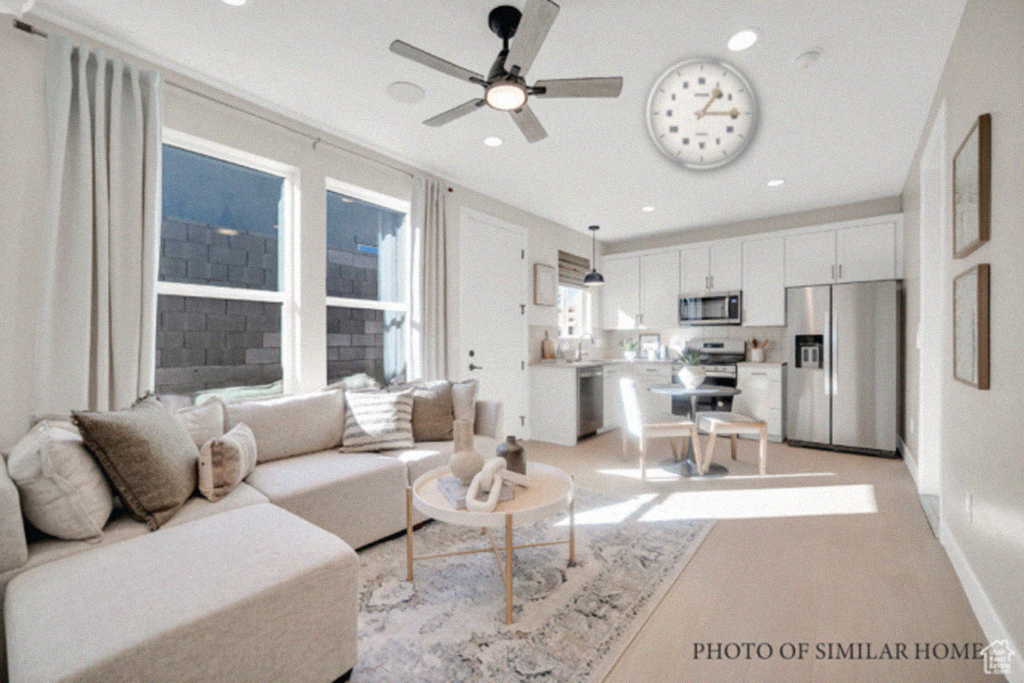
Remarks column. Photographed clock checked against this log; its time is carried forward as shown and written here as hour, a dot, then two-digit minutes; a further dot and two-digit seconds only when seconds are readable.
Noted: 1.15
